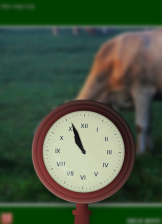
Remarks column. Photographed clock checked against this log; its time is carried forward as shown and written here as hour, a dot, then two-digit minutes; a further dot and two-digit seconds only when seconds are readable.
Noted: 10.56
